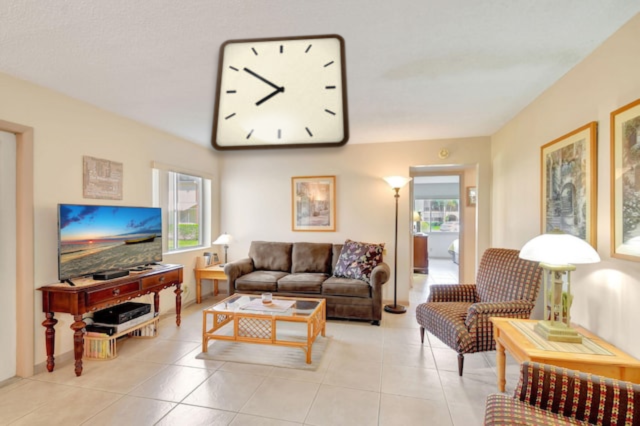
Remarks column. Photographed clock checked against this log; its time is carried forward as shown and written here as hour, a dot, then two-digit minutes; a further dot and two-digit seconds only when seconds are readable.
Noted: 7.51
